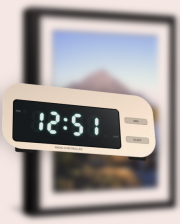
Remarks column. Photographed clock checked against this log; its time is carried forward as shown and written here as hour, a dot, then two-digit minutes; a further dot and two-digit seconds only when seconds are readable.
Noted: 12.51
